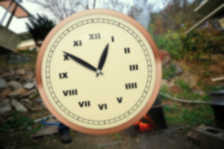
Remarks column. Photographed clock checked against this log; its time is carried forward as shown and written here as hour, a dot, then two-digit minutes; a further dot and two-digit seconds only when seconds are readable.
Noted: 12.51
